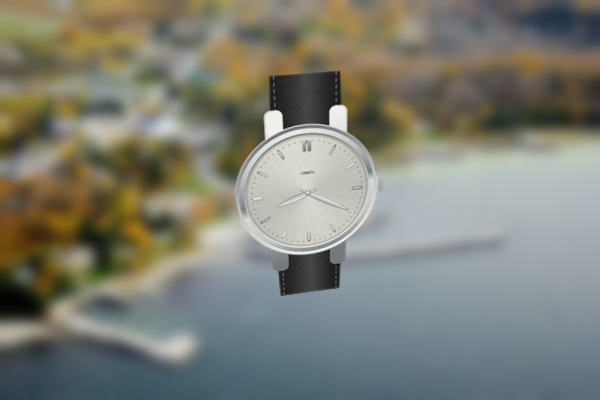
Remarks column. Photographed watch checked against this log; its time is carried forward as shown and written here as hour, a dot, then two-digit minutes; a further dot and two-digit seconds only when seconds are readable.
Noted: 8.20
